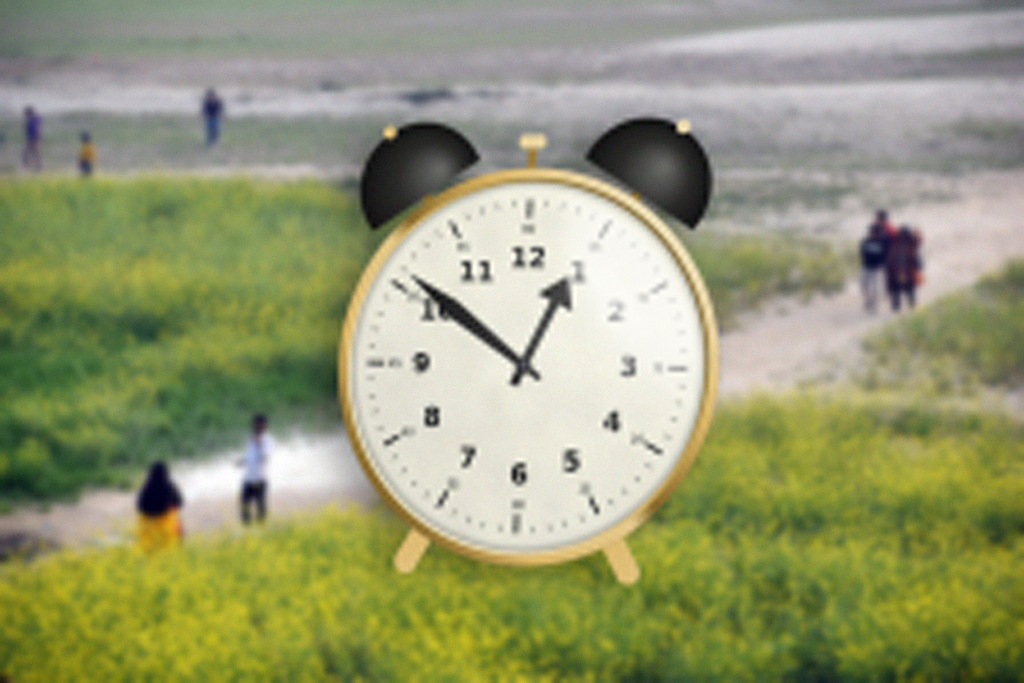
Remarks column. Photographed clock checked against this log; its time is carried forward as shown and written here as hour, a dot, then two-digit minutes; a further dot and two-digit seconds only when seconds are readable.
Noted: 12.51
